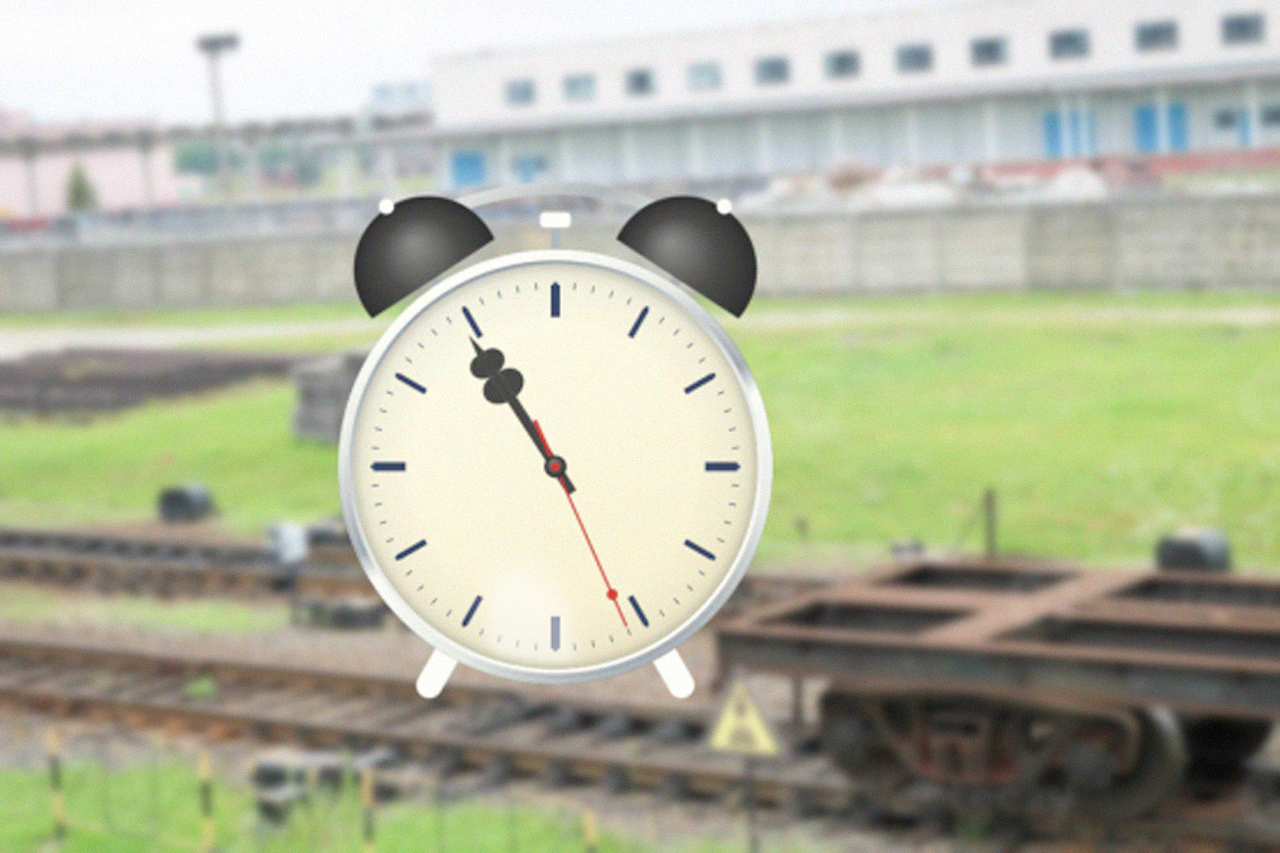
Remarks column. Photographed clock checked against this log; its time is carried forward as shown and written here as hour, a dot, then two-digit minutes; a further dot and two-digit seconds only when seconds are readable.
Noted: 10.54.26
